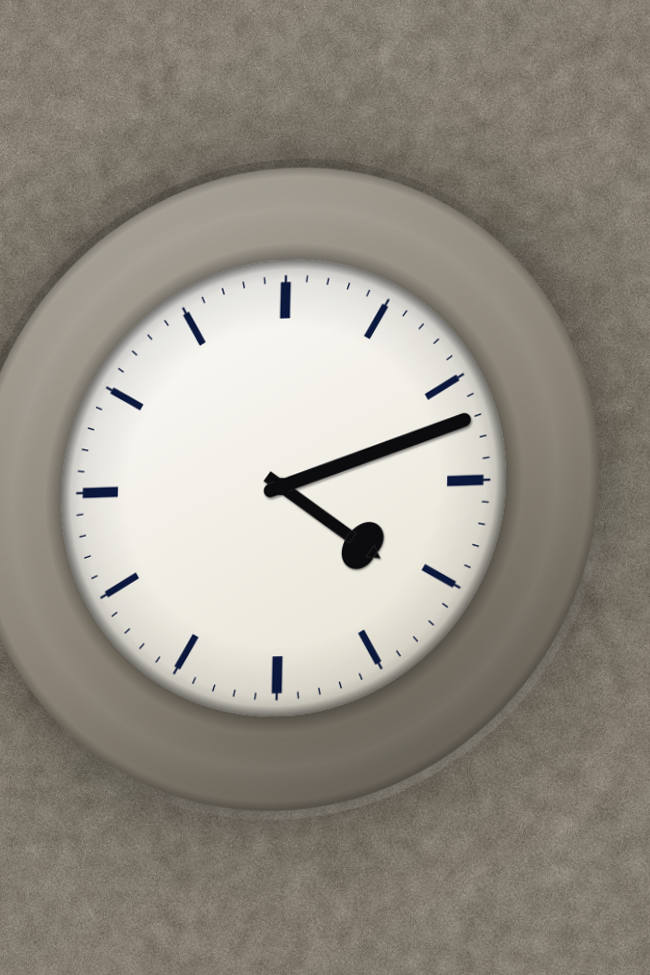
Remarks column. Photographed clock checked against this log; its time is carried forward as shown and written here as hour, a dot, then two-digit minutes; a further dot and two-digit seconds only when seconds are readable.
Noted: 4.12
